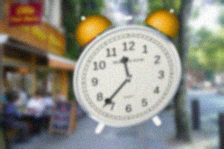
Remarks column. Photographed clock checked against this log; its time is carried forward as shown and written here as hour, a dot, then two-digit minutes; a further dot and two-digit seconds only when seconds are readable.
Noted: 11.37
